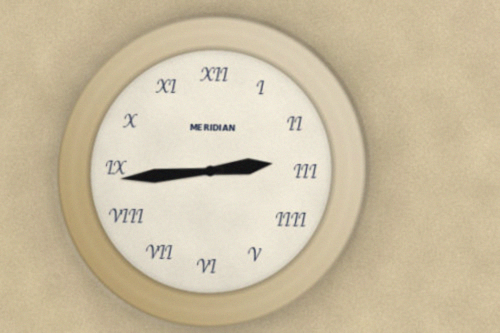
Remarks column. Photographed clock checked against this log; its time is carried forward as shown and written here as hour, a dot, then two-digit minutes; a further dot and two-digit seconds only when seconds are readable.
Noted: 2.44
